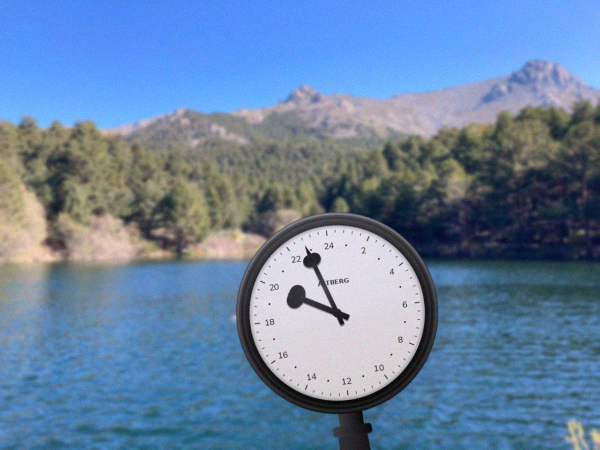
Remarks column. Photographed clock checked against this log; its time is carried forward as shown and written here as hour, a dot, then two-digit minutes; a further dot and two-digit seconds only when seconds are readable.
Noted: 19.57
